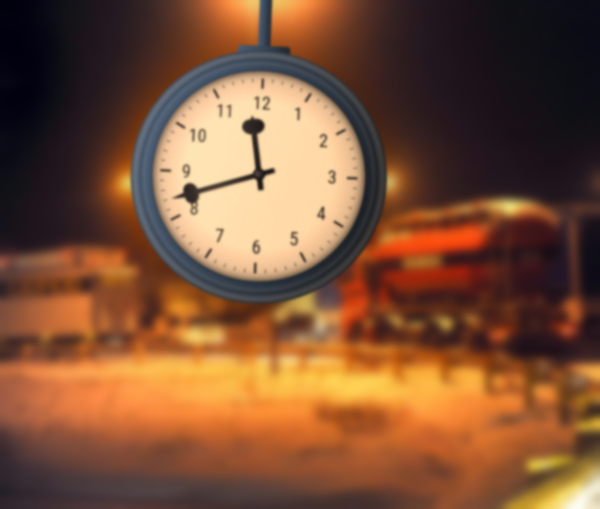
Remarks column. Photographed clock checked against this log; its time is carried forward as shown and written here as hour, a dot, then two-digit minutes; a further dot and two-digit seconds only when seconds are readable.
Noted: 11.42
